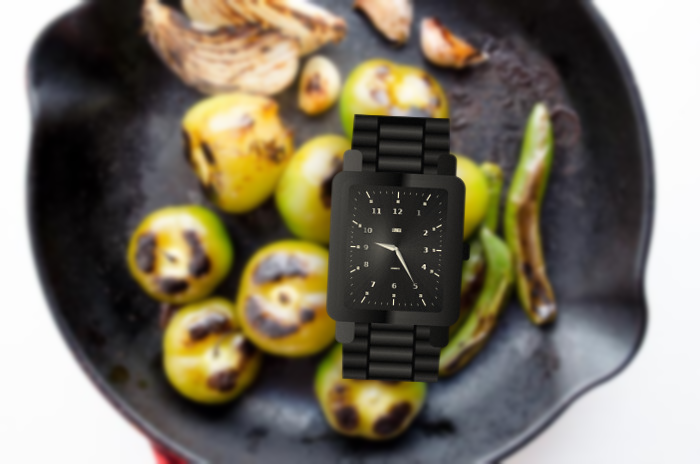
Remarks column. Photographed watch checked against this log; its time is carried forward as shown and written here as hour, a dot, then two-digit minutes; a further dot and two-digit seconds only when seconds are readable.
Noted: 9.25
